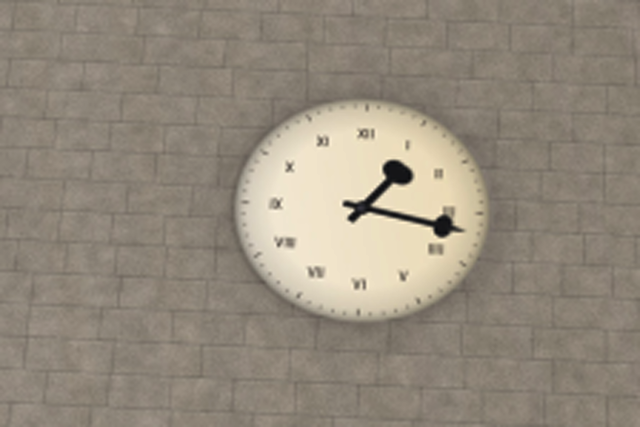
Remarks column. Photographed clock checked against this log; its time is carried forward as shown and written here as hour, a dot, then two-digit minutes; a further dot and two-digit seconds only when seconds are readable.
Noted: 1.17
